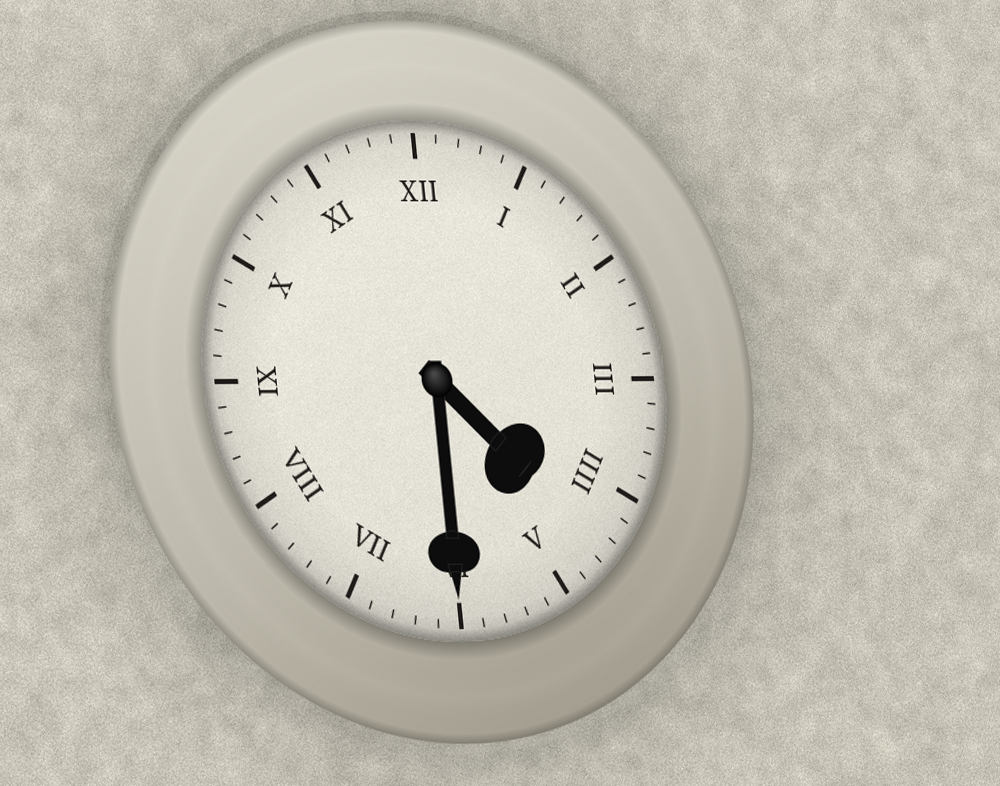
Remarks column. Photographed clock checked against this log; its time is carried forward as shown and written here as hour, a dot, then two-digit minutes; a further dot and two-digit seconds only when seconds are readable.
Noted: 4.30
